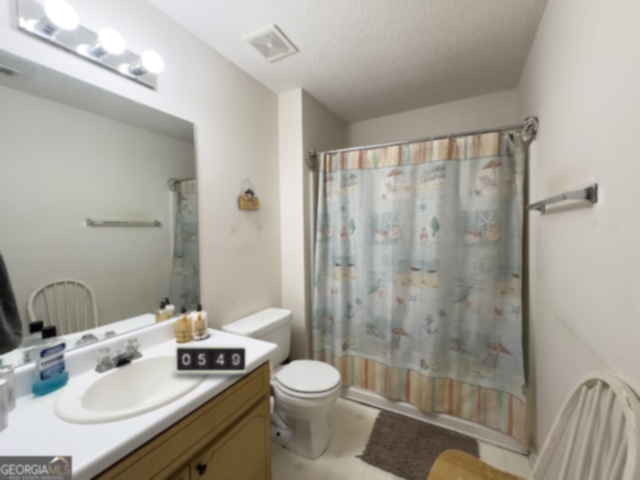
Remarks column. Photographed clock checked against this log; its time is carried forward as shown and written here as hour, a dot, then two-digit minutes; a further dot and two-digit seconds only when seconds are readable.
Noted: 5.49
